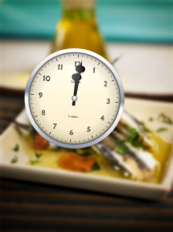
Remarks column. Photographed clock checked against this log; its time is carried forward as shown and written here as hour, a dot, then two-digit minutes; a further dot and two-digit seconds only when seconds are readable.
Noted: 12.01
